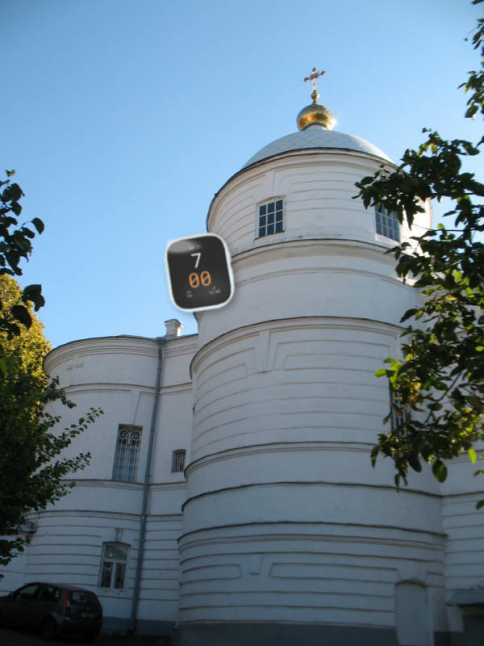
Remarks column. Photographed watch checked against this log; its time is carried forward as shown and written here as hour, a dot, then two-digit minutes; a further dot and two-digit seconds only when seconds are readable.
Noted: 7.00
